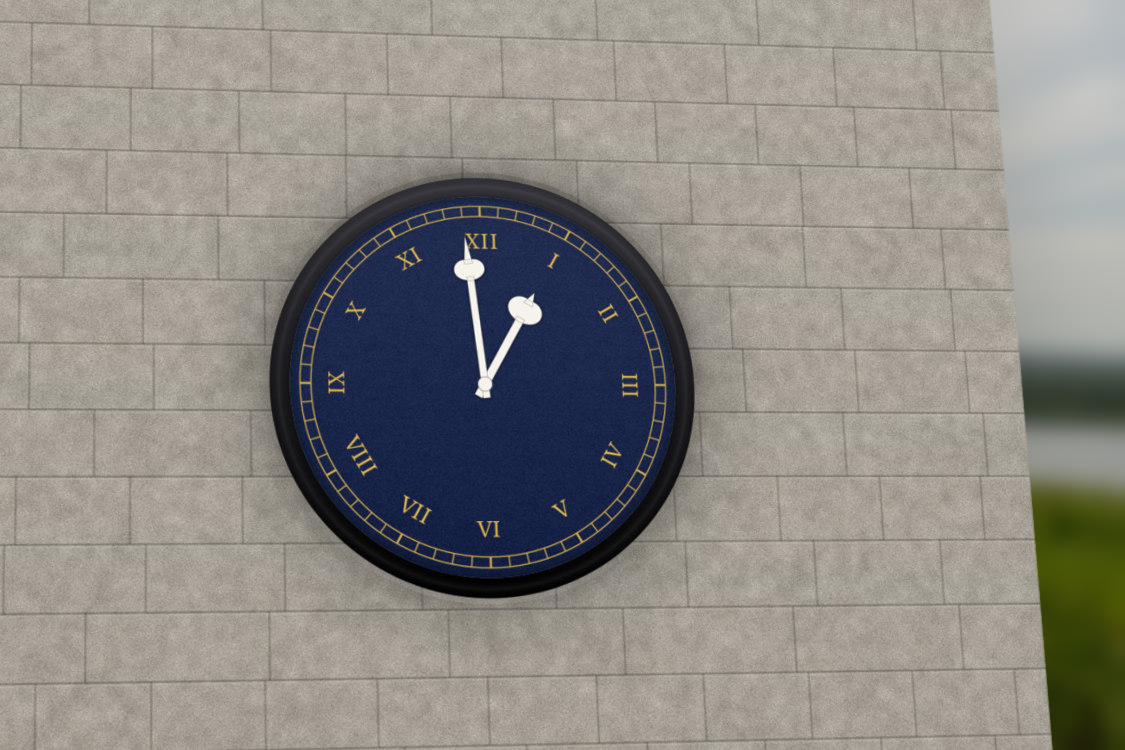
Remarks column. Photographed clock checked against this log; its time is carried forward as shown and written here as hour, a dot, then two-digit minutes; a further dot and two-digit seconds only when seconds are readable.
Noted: 12.59
